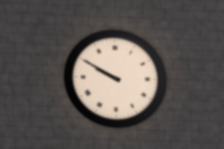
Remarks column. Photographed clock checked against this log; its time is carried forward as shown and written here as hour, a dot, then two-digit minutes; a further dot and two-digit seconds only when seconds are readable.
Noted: 9.50
